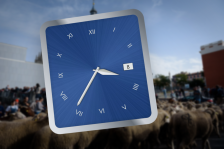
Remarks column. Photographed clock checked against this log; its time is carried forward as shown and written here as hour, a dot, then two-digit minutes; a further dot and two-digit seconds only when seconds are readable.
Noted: 3.36
